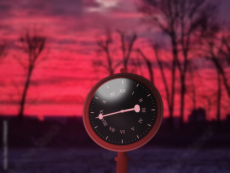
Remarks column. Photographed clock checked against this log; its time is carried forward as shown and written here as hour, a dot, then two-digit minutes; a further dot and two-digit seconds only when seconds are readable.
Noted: 2.43
